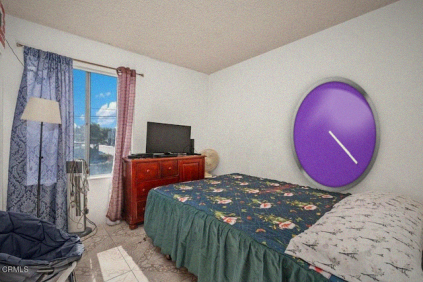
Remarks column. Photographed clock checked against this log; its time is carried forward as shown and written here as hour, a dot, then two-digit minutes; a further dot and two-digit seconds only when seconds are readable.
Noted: 4.22
